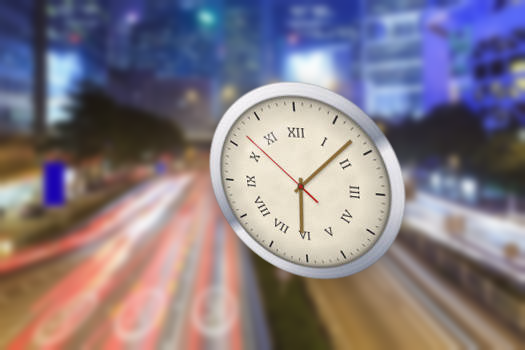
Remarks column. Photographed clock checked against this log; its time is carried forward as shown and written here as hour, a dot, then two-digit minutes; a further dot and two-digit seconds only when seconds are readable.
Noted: 6.07.52
